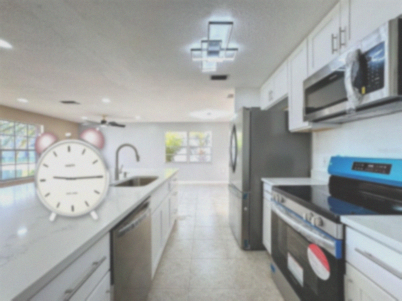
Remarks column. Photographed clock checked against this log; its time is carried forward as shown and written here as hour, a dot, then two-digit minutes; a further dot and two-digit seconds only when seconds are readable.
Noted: 9.15
